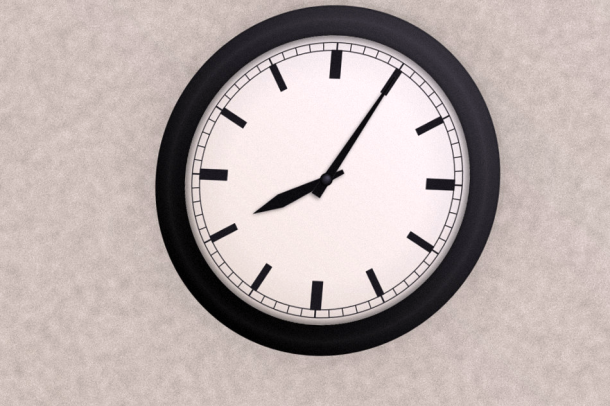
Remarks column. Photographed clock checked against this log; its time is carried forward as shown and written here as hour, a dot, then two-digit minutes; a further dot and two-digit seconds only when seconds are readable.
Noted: 8.05
